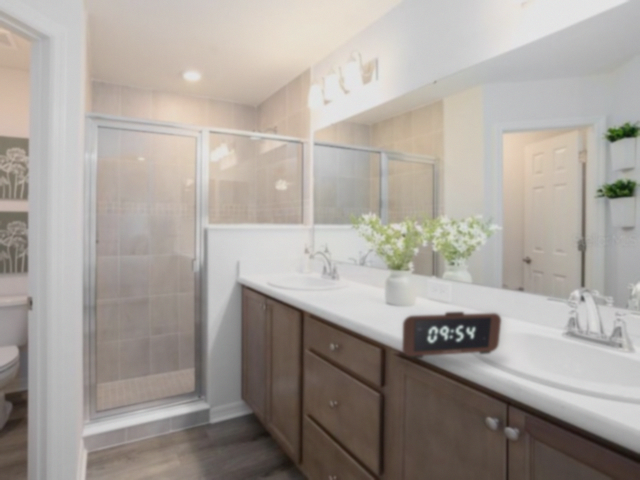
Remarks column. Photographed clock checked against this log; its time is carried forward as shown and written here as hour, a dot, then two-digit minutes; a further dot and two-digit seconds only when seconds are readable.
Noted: 9.54
